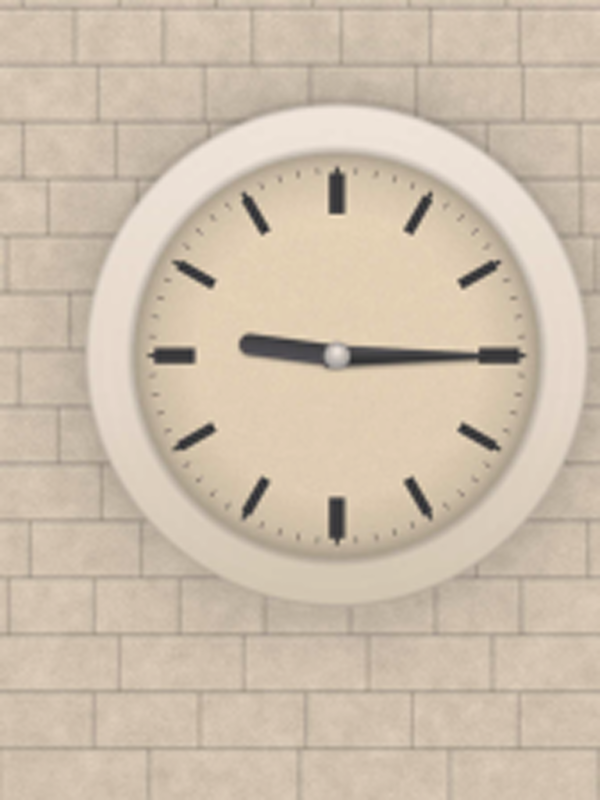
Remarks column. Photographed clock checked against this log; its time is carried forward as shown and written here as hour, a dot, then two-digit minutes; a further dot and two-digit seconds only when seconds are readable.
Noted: 9.15
